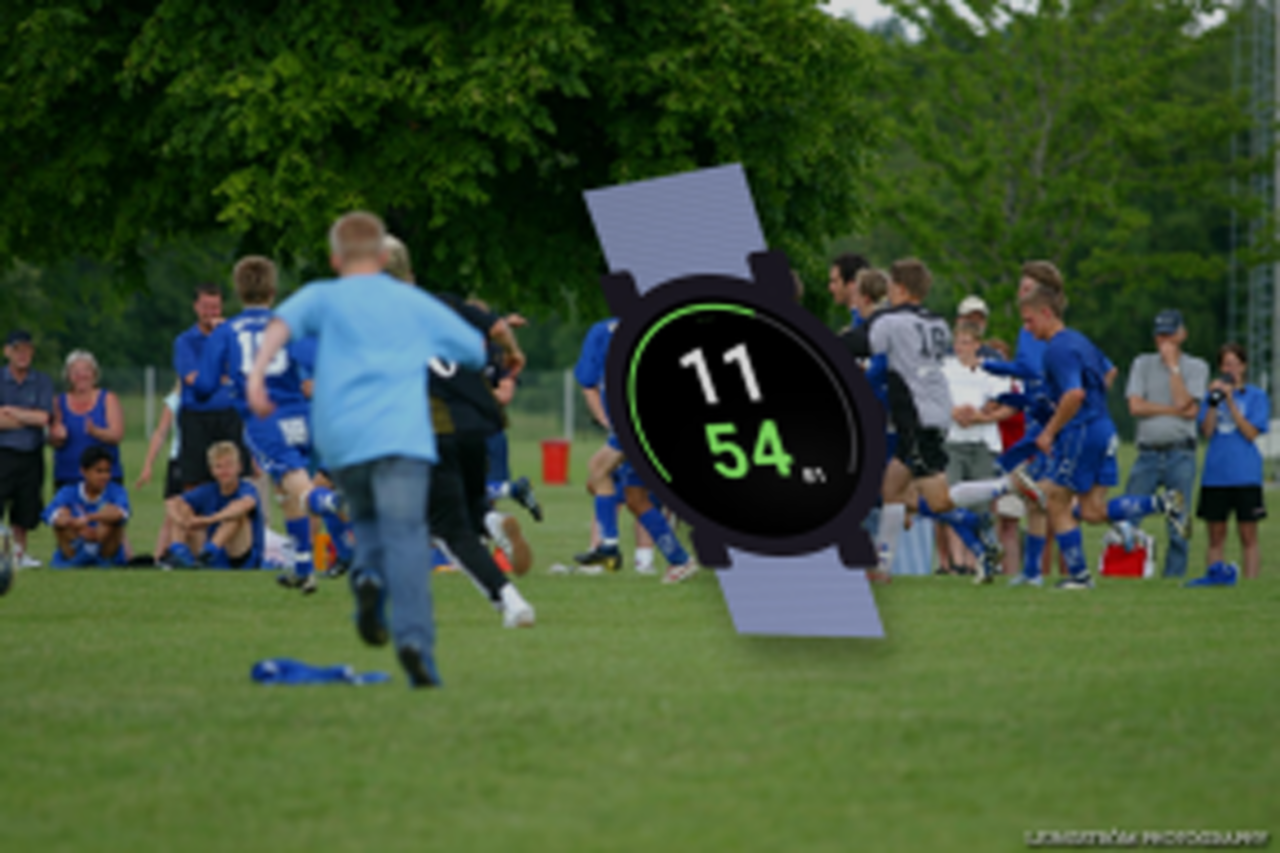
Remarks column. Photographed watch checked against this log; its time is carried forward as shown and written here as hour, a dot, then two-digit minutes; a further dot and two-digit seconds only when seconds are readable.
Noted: 11.54
